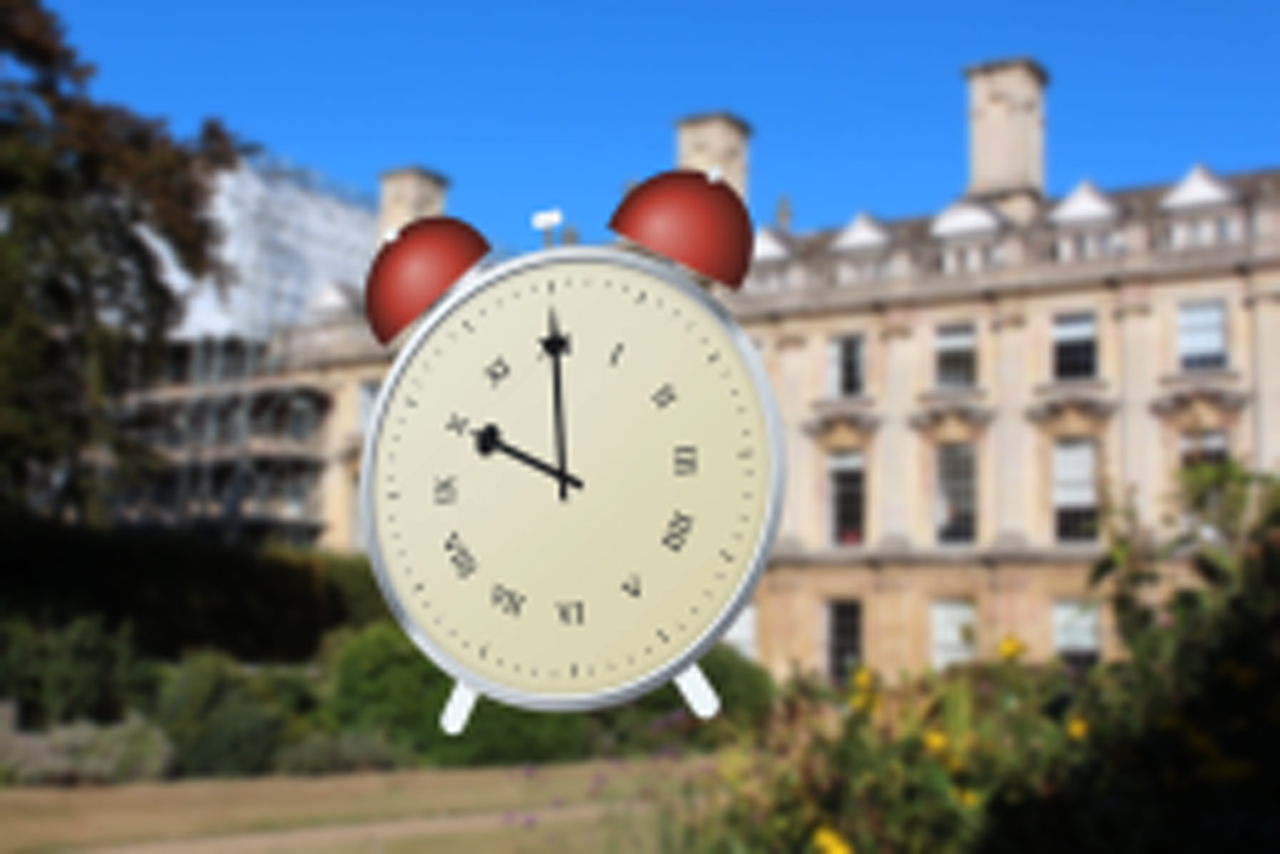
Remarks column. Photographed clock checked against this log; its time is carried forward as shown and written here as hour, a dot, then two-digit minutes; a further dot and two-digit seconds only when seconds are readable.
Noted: 10.00
